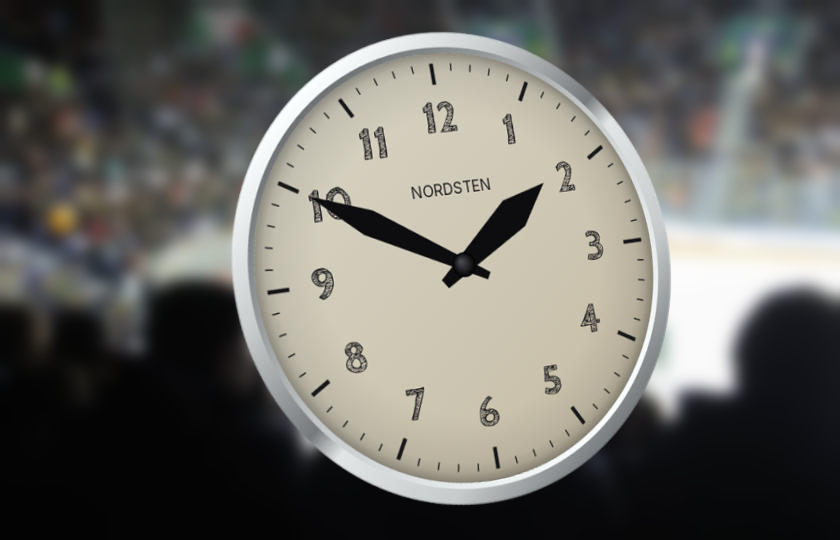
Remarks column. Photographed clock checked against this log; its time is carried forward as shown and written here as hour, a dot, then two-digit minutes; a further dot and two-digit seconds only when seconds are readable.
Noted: 1.50
